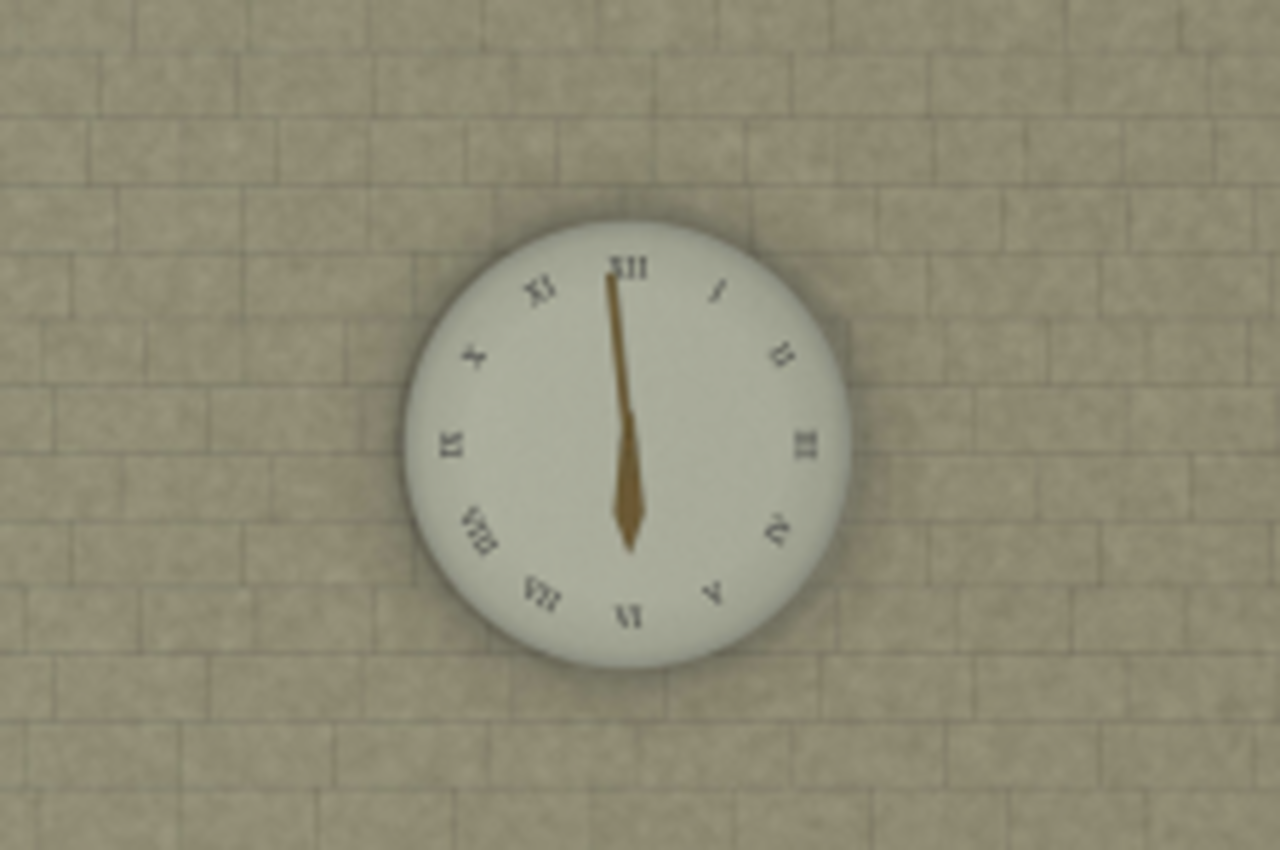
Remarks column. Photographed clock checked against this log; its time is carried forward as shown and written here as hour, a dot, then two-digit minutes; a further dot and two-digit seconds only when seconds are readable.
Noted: 5.59
